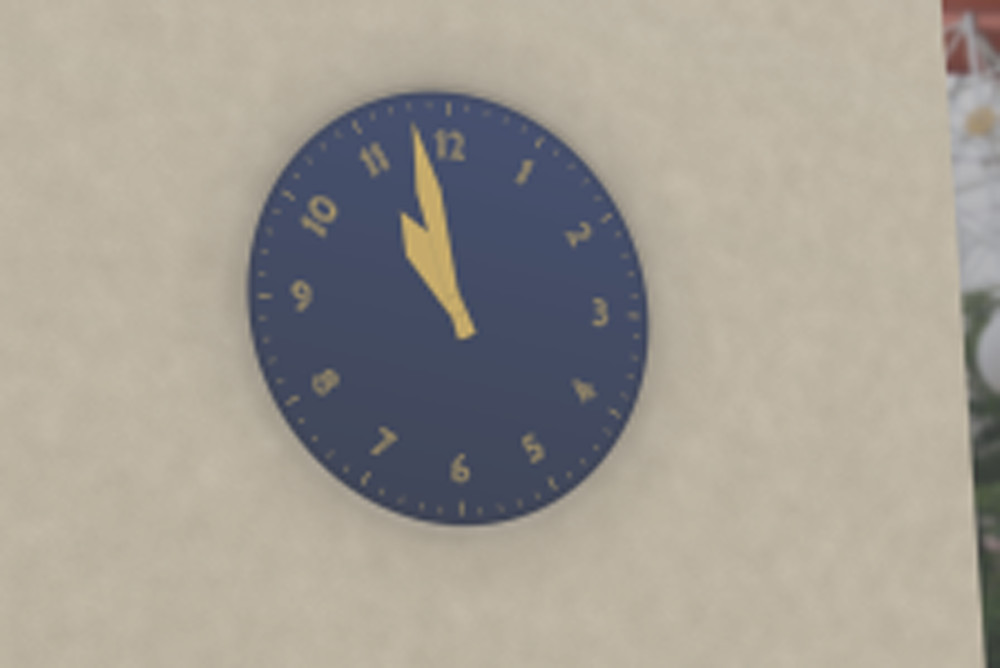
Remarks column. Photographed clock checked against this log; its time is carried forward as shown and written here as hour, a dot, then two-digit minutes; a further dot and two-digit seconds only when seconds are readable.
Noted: 10.58
